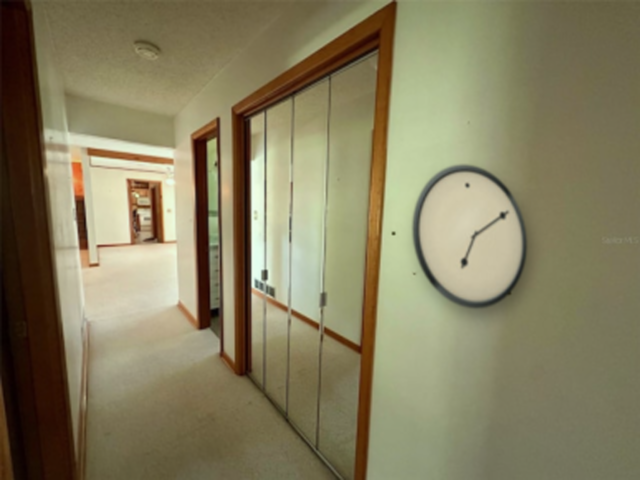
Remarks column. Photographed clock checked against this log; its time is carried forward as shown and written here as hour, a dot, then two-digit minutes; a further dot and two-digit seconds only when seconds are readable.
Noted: 7.11
